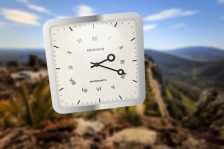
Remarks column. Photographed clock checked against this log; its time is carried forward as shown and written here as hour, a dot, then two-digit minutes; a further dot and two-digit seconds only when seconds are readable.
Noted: 2.19
